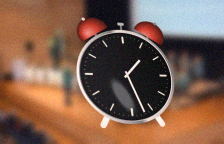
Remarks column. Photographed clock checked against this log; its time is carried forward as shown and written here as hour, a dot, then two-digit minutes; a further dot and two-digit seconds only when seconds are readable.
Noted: 1.27
